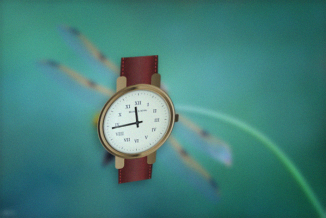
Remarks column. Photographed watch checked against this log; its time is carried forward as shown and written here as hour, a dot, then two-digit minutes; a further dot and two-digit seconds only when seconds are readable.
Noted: 11.44
